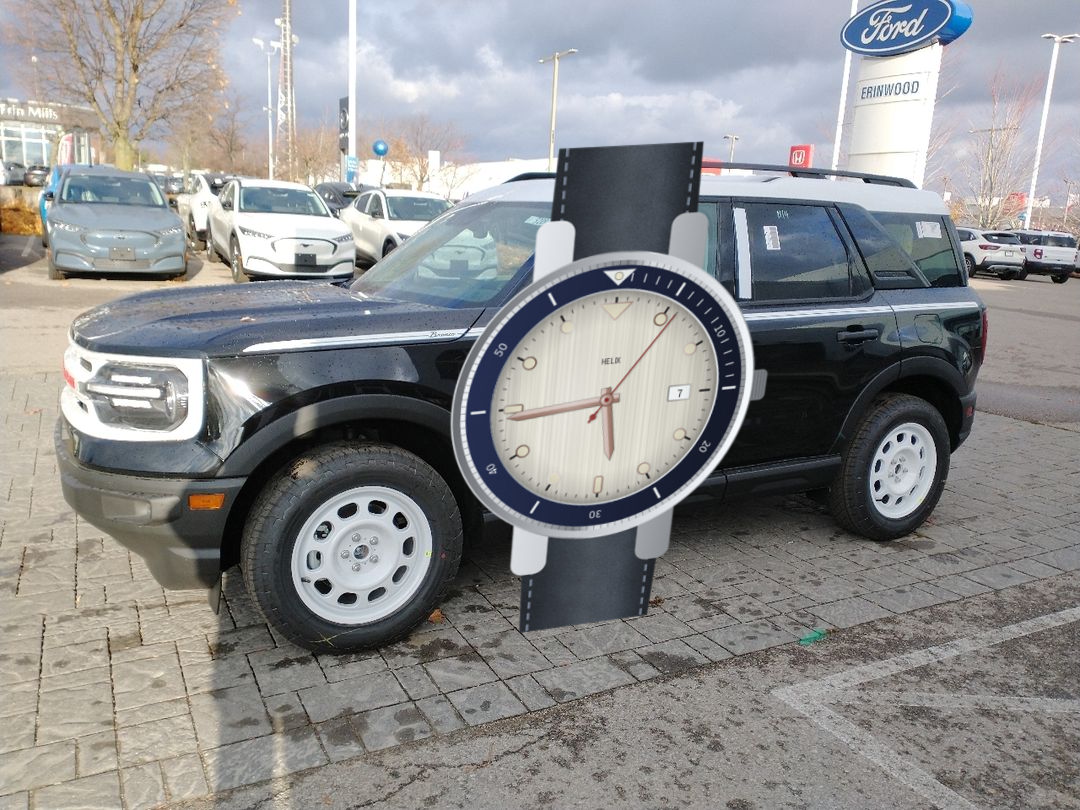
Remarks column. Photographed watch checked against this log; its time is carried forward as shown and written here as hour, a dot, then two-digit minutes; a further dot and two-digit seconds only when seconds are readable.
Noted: 5.44.06
